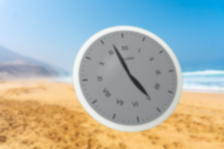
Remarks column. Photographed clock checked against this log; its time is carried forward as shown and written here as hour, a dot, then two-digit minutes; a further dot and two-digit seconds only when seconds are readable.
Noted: 4.57
